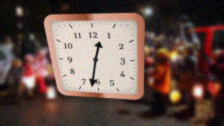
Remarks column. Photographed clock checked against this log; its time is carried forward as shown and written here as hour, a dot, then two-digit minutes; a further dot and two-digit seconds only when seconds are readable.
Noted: 12.32
